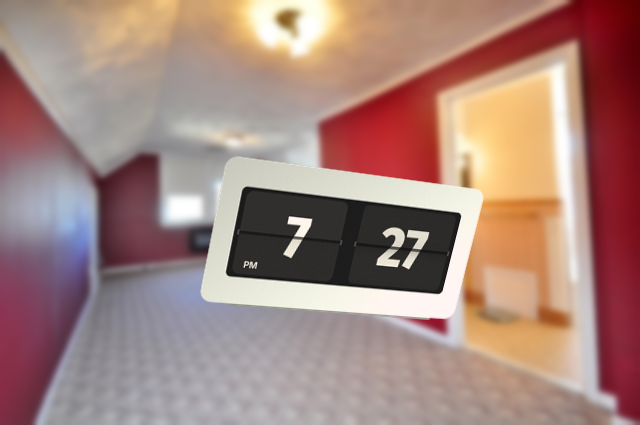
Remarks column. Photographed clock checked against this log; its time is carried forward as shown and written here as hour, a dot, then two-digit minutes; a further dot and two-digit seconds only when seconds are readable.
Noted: 7.27
